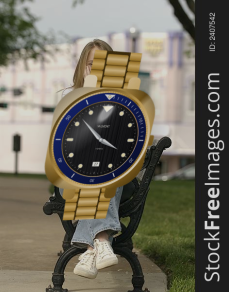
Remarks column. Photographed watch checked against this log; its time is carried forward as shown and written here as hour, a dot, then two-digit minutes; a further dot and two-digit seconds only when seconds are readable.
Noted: 3.52
